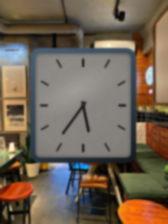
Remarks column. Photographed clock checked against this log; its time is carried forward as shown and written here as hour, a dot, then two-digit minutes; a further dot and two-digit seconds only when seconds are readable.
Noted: 5.36
